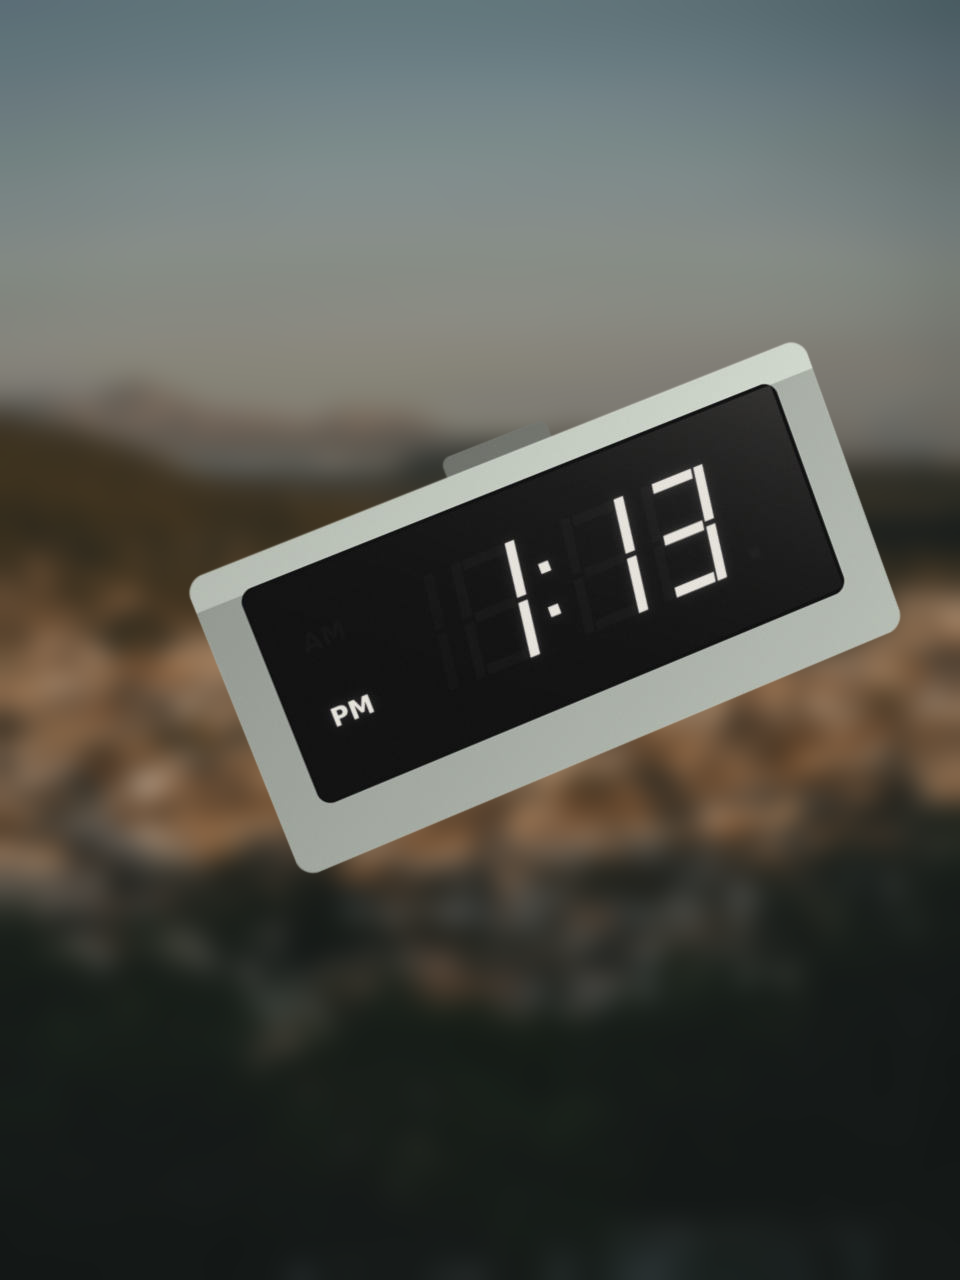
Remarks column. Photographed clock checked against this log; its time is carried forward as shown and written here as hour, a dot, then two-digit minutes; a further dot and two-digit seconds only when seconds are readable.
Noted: 1.13
